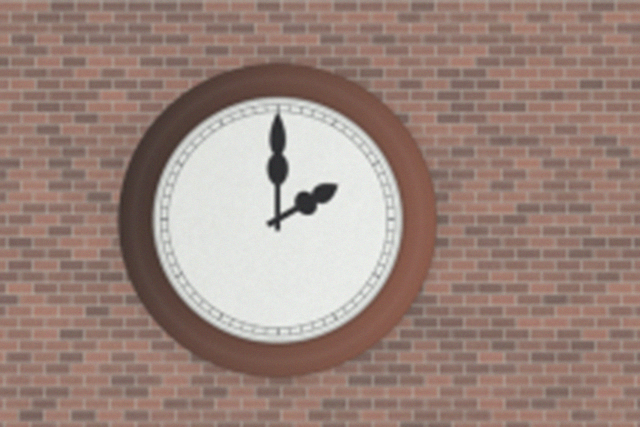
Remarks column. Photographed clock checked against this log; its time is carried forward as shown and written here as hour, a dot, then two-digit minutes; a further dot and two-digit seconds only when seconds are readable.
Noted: 2.00
